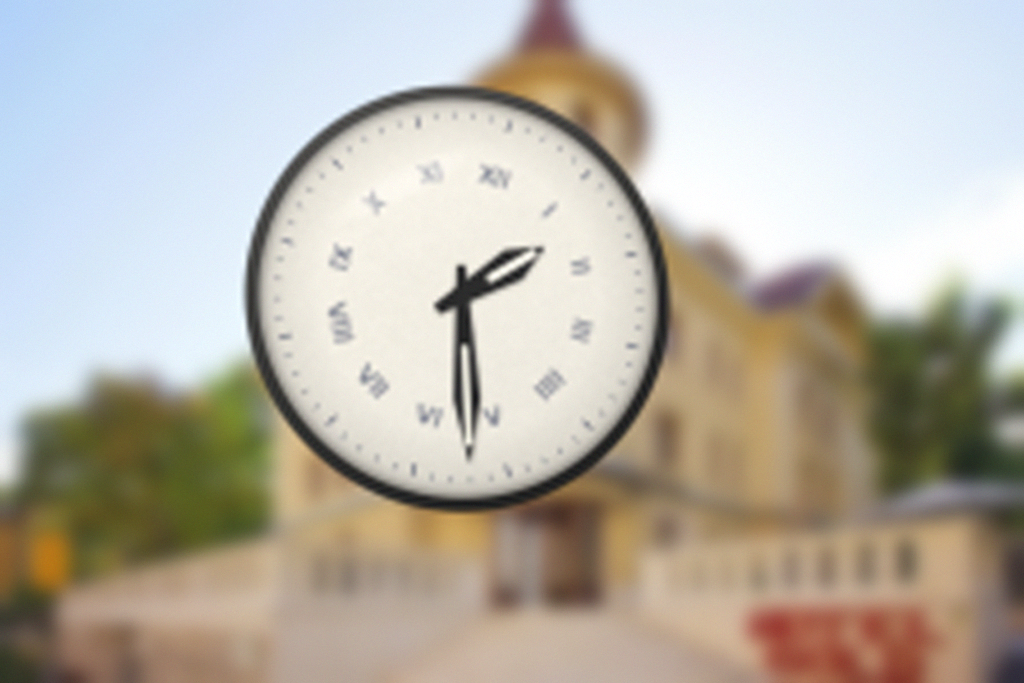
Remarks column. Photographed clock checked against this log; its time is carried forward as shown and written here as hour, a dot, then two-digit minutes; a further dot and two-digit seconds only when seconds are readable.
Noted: 1.27
